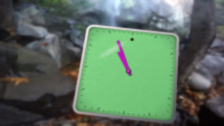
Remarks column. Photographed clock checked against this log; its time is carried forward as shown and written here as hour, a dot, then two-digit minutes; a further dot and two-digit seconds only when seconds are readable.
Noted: 10.56
